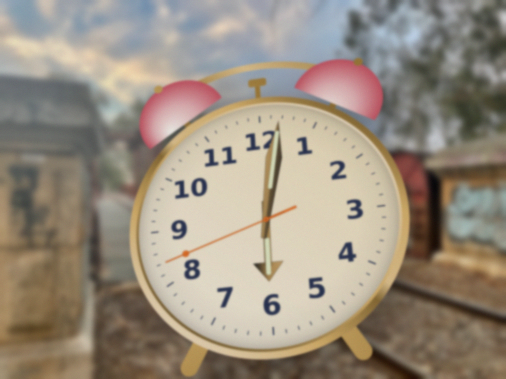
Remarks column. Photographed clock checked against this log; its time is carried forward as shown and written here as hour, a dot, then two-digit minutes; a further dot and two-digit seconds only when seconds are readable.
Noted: 6.01.42
